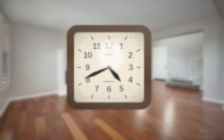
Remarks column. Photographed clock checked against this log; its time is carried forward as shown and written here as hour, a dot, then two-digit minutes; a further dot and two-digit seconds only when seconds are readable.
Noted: 4.41
